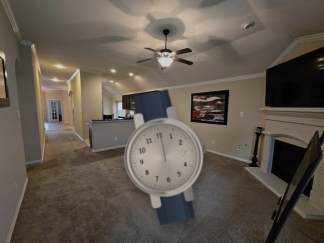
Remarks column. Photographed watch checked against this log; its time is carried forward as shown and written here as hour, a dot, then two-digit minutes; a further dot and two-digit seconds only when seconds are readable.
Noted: 12.00
